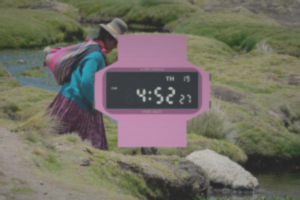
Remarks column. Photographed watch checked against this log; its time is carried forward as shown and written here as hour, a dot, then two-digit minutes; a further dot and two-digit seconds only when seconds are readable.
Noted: 4.52
